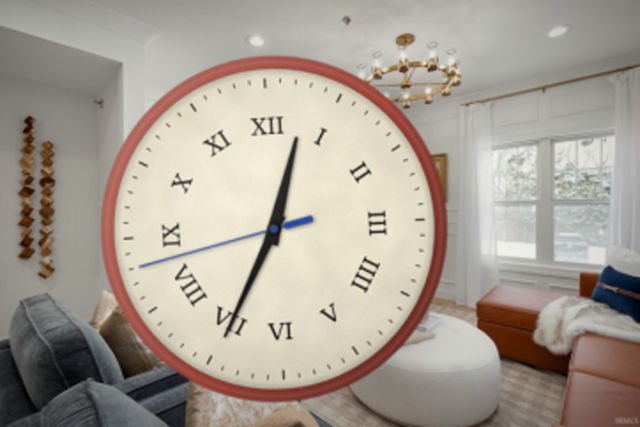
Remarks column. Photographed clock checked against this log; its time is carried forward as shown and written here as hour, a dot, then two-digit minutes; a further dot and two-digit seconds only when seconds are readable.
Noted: 12.34.43
